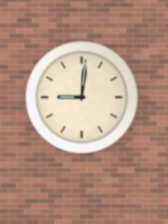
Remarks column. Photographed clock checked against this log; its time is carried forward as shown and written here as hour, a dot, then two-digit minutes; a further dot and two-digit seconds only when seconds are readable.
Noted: 9.01
